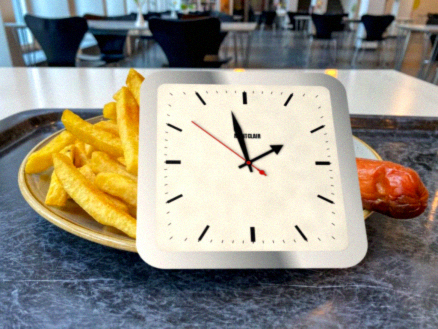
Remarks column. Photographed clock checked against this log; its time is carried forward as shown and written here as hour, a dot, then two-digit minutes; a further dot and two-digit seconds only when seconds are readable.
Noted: 1.57.52
